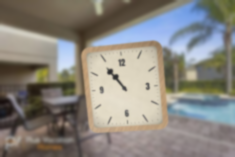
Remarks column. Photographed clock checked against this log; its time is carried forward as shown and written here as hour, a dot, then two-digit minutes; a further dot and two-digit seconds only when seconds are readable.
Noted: 10.54
